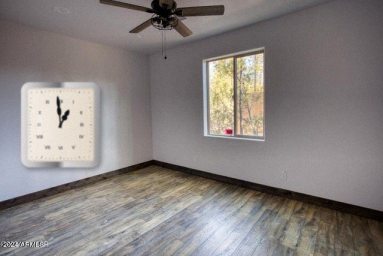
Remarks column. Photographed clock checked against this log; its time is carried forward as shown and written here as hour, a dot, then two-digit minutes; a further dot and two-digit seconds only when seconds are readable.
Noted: 12.59
